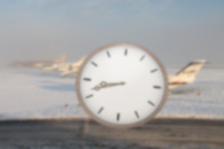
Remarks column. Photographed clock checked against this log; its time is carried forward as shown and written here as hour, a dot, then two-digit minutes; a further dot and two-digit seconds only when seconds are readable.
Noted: 8.42
